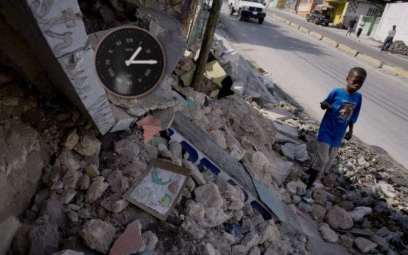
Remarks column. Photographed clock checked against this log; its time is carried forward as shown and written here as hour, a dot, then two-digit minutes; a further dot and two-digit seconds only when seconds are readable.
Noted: 1.15
